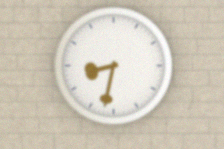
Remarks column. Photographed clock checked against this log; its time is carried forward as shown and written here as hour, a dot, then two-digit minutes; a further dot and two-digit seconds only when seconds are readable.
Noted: 8.32
